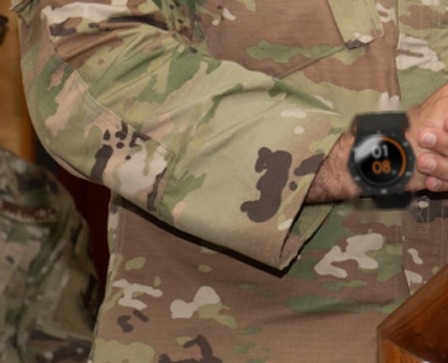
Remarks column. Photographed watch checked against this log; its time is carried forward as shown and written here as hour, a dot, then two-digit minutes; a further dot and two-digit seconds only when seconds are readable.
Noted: 1.08
